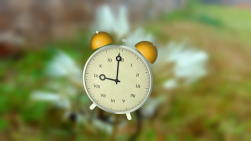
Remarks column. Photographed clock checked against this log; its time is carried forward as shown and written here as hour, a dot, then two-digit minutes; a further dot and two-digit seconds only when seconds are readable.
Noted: 8.59
